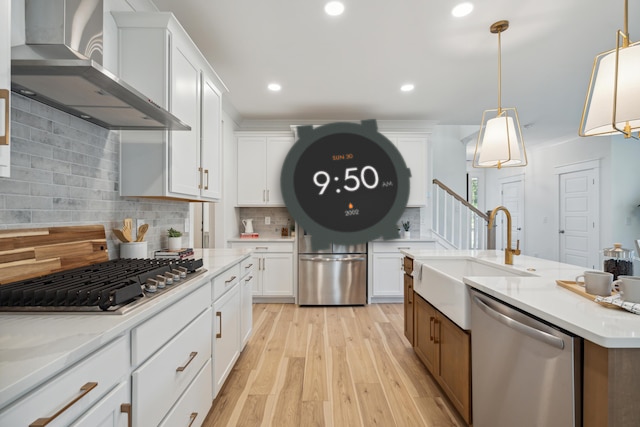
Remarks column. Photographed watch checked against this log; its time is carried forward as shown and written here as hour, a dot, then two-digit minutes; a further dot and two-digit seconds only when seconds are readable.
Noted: 9.50
